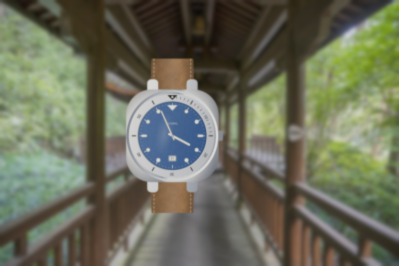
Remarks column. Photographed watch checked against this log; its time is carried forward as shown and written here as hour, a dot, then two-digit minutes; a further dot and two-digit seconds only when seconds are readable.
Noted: 3.56
